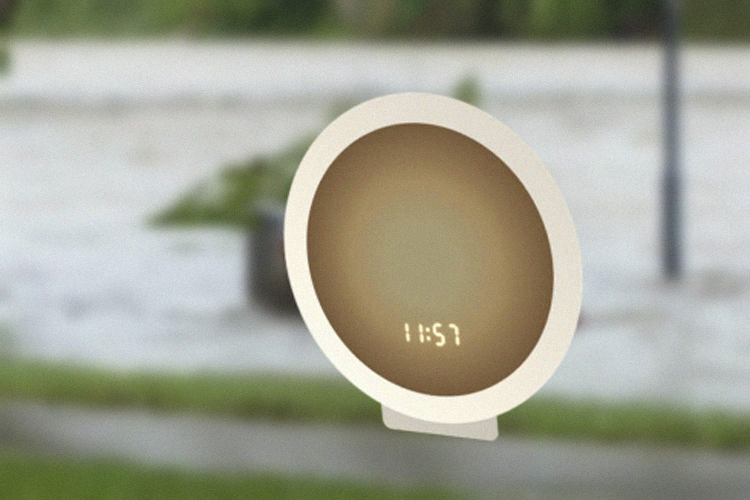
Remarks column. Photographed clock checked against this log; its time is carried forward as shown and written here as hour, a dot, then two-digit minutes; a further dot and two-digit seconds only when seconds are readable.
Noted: 11.57
